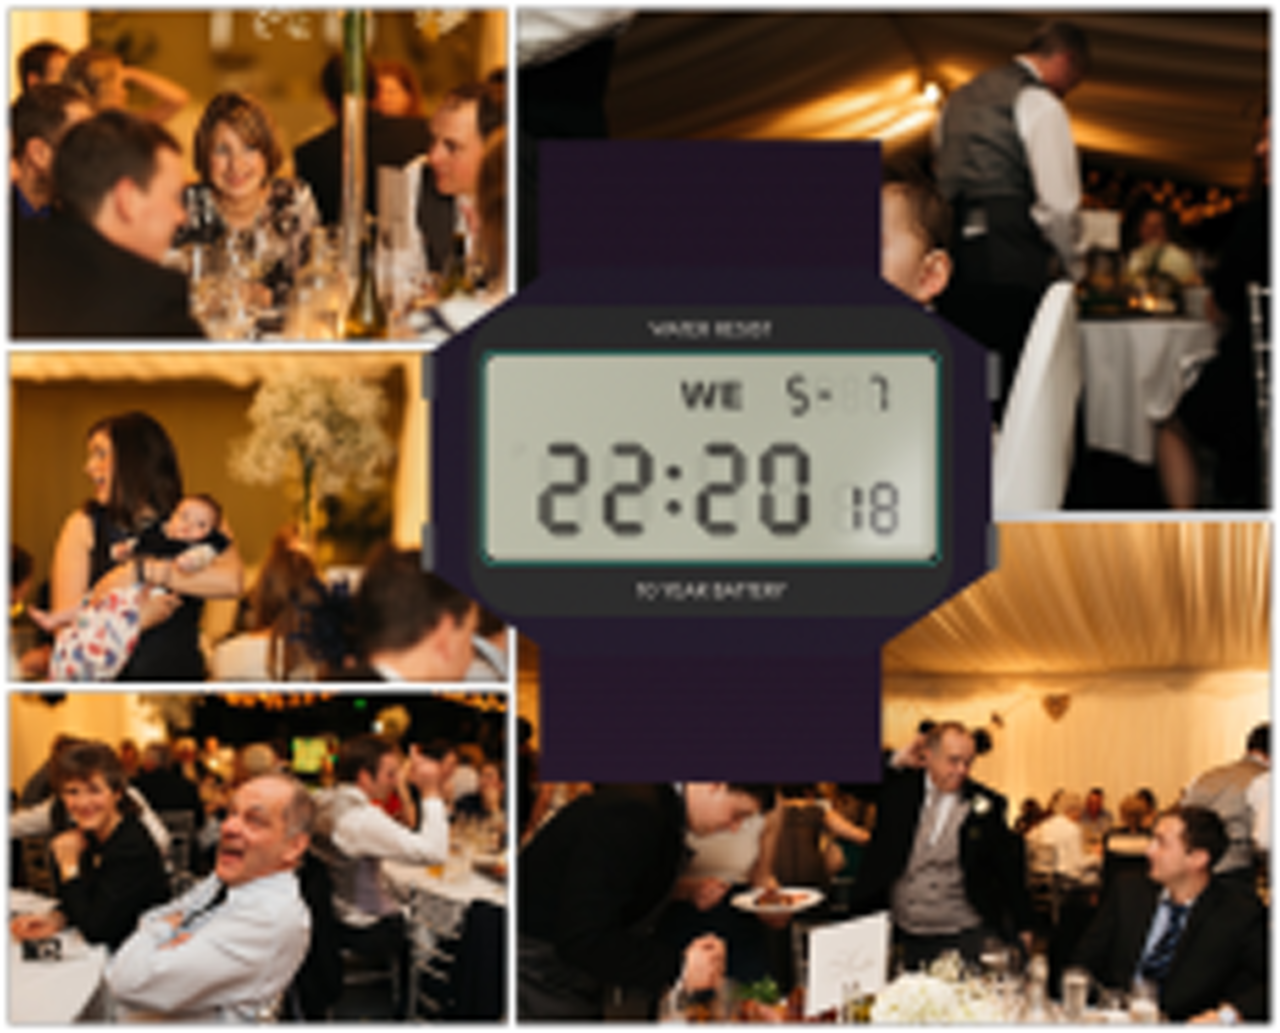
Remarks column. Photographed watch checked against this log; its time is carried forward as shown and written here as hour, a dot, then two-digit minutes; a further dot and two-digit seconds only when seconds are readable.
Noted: 22.20.18
